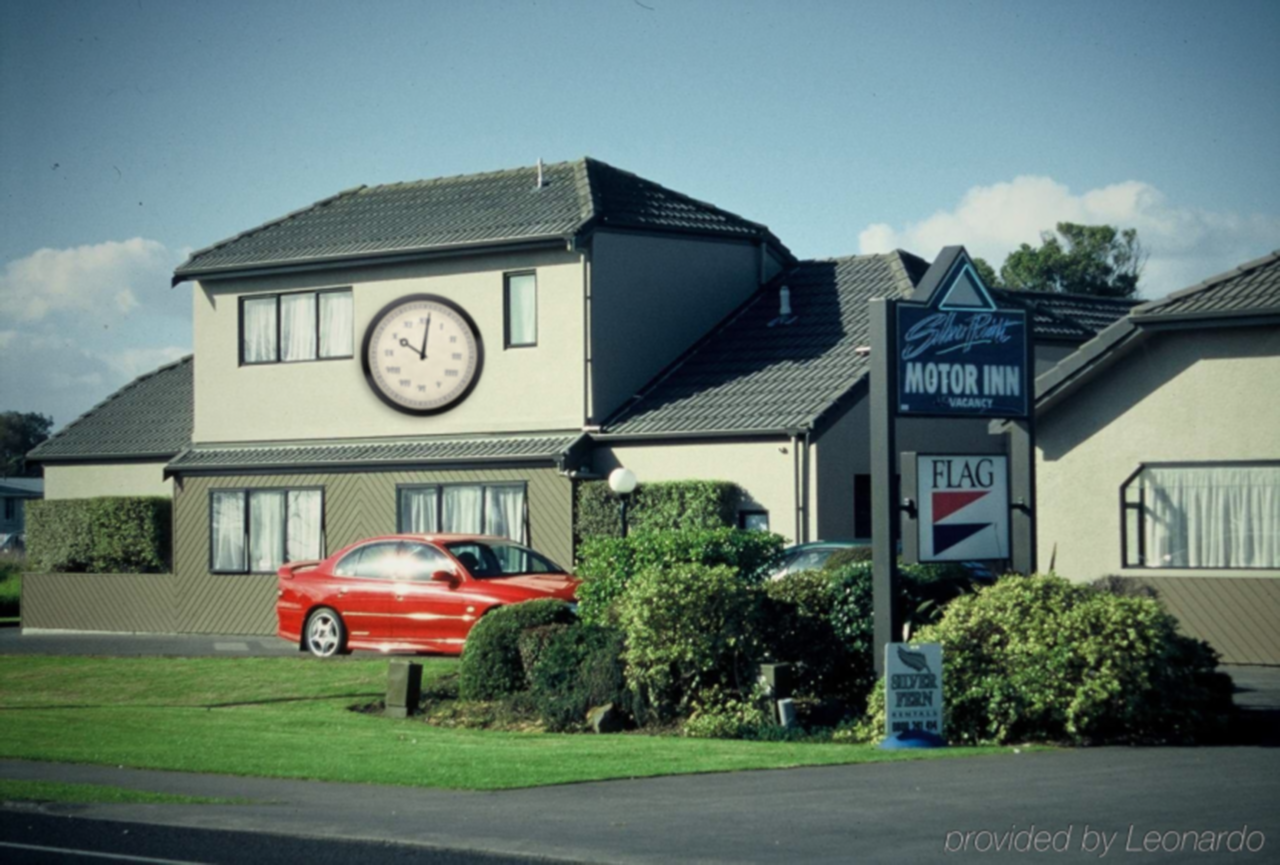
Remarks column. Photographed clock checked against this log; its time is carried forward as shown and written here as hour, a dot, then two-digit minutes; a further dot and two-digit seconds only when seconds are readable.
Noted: 10.01
